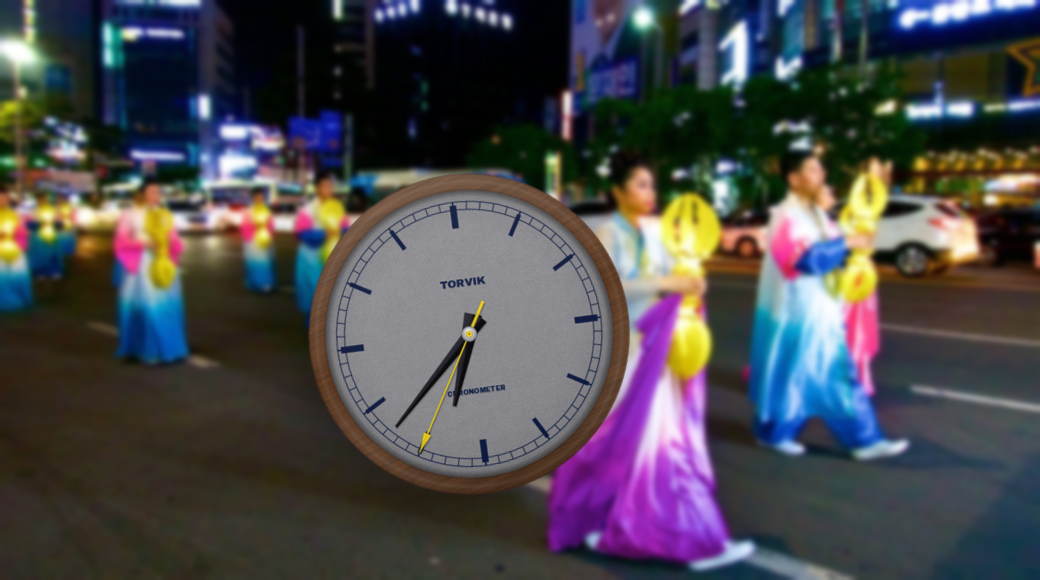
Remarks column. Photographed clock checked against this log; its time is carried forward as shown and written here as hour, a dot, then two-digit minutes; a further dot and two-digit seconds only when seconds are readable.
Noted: 6.37.35
